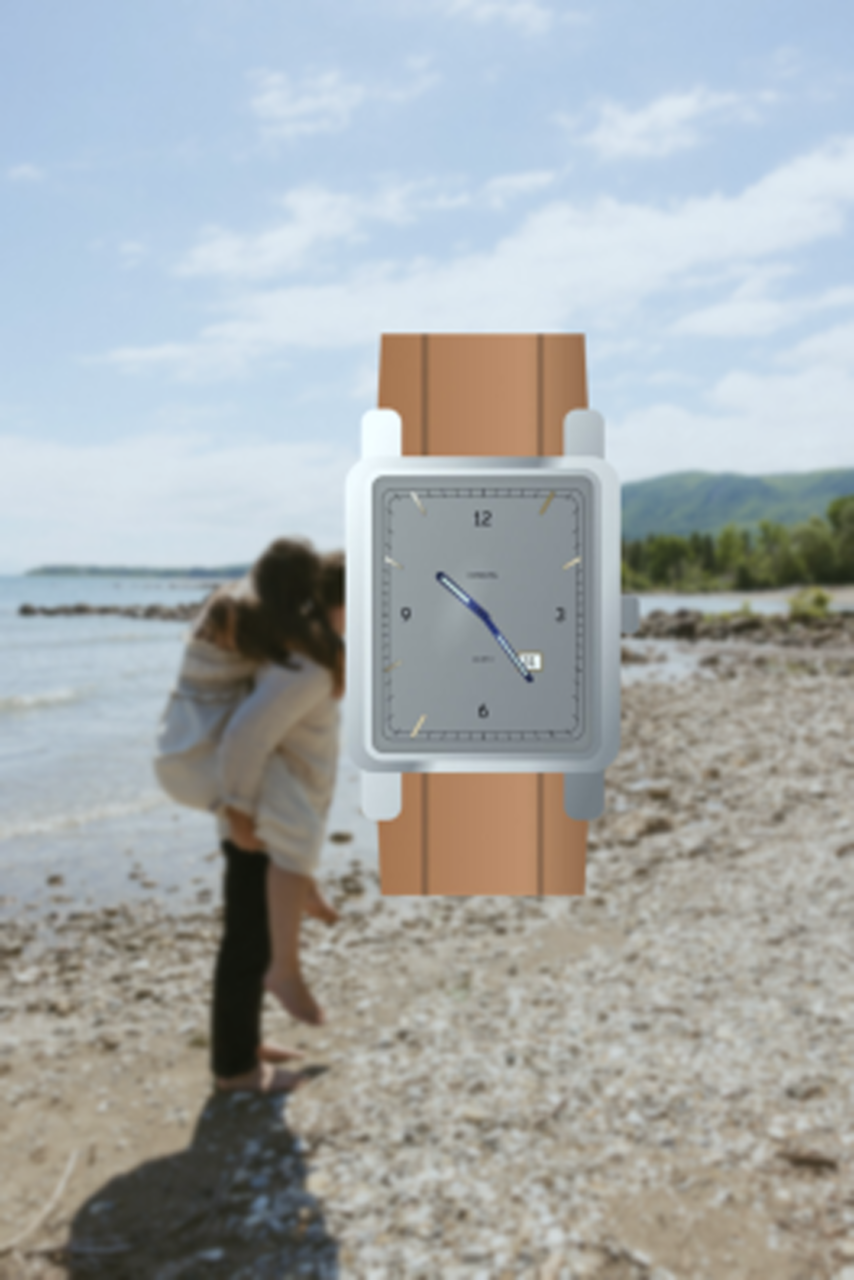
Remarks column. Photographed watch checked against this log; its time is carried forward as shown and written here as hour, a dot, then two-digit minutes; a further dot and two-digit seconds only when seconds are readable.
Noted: 10.24
